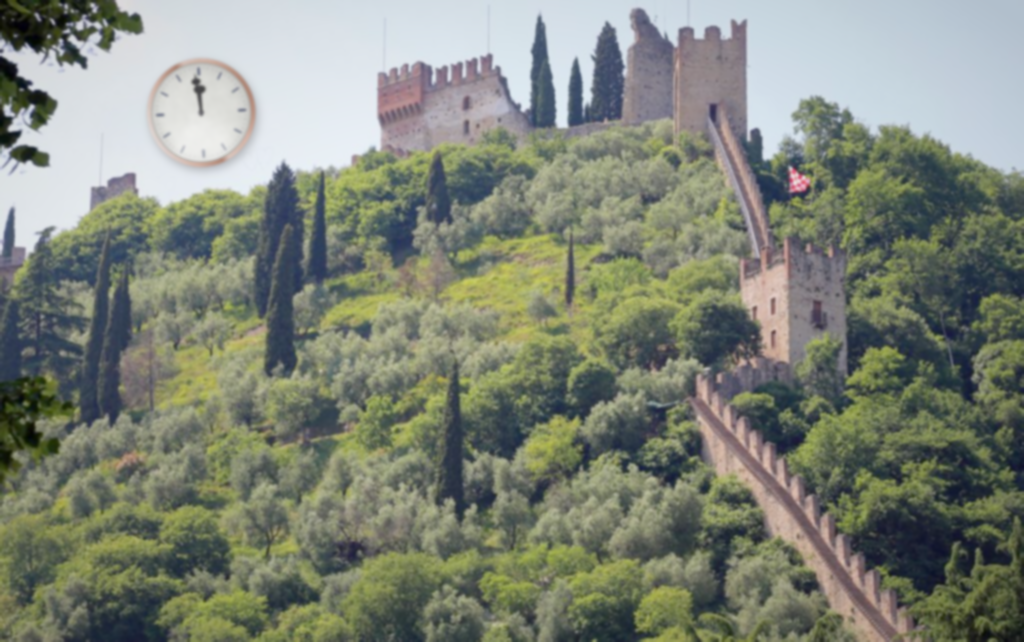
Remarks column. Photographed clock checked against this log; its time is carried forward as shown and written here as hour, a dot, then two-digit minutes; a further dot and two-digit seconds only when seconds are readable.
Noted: 11.59
